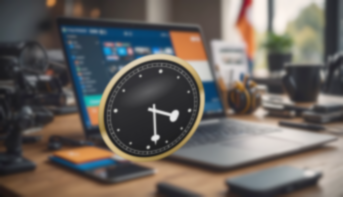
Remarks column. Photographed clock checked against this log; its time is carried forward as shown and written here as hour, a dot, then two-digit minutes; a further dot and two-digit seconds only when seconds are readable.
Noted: 3.28
